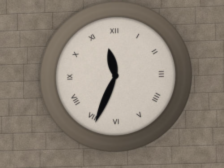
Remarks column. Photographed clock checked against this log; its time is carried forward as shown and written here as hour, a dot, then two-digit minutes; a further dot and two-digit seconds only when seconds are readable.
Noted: 11.34
